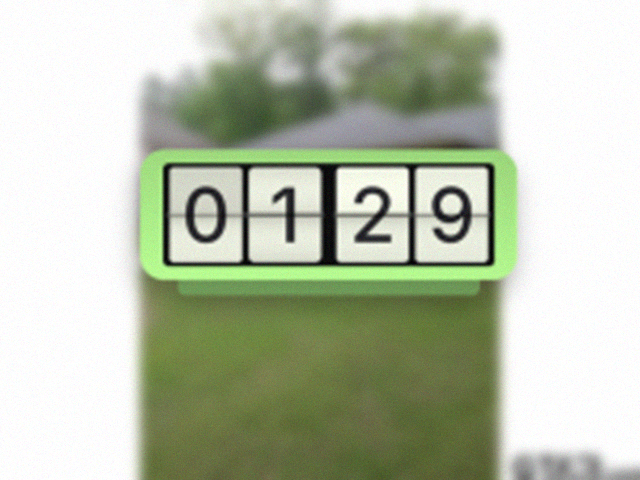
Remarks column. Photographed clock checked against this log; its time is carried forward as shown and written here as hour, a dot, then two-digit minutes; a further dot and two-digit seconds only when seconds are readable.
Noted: 1.29
